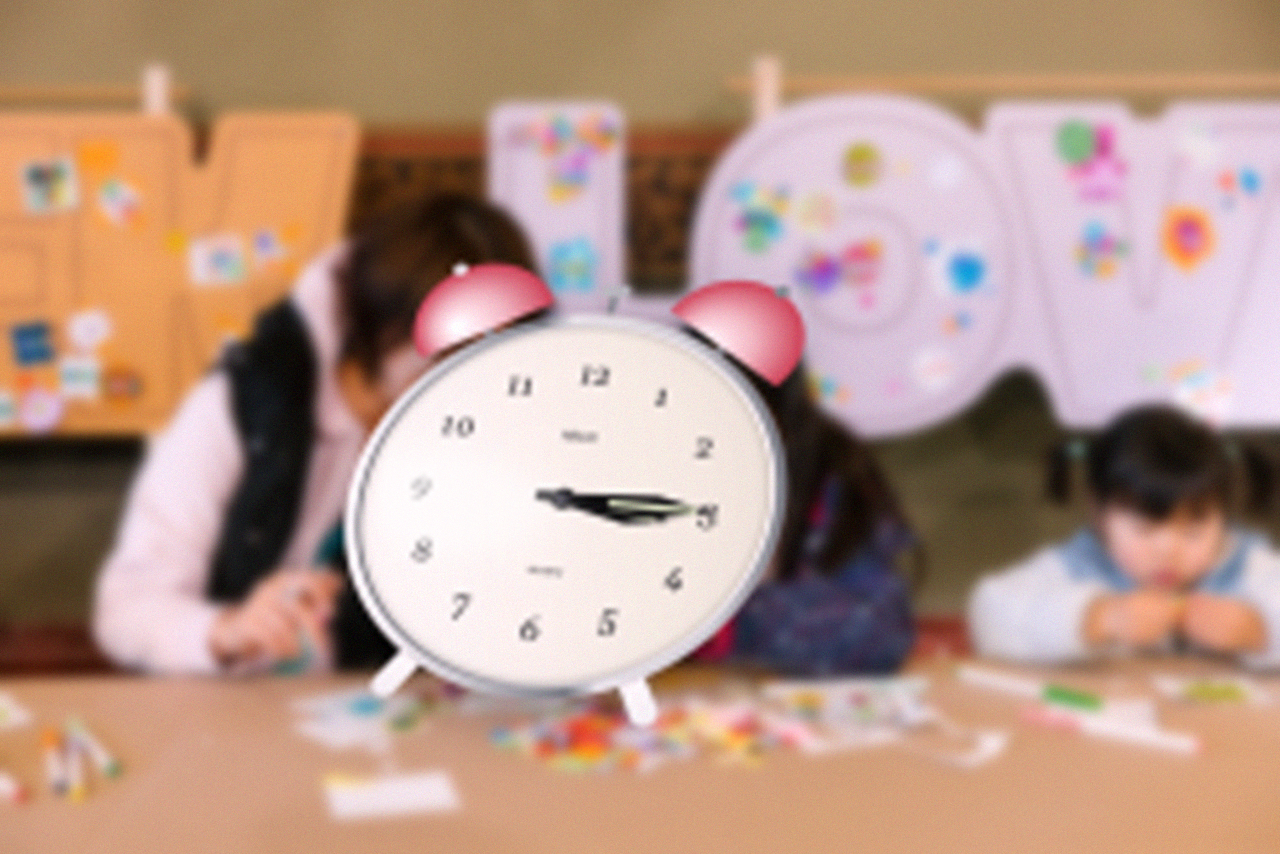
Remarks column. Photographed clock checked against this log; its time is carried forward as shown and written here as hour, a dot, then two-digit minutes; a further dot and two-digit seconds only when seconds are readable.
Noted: 3.15
